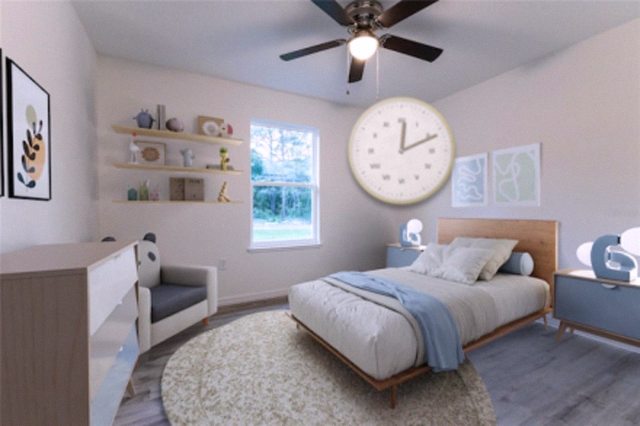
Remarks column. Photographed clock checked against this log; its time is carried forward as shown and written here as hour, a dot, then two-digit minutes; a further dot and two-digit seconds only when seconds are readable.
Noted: 12.11
